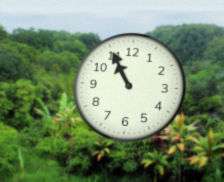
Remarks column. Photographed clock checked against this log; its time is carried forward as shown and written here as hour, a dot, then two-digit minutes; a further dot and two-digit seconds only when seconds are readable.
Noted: 10.55
